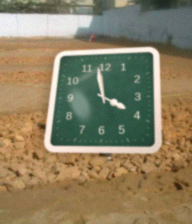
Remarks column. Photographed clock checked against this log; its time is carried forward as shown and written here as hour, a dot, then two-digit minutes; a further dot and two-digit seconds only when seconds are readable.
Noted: 3.58
